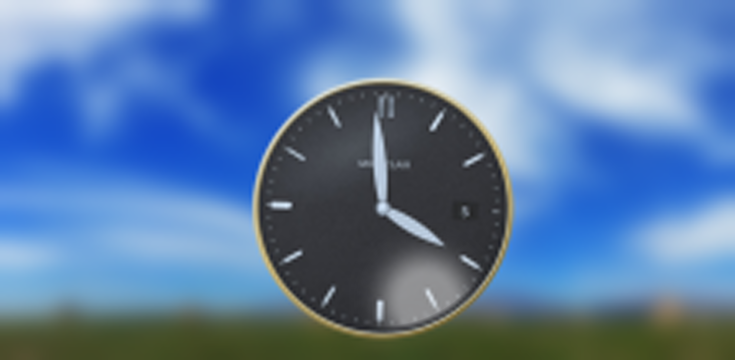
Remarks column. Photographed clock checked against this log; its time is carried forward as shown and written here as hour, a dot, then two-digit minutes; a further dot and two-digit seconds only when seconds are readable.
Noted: 3.59
